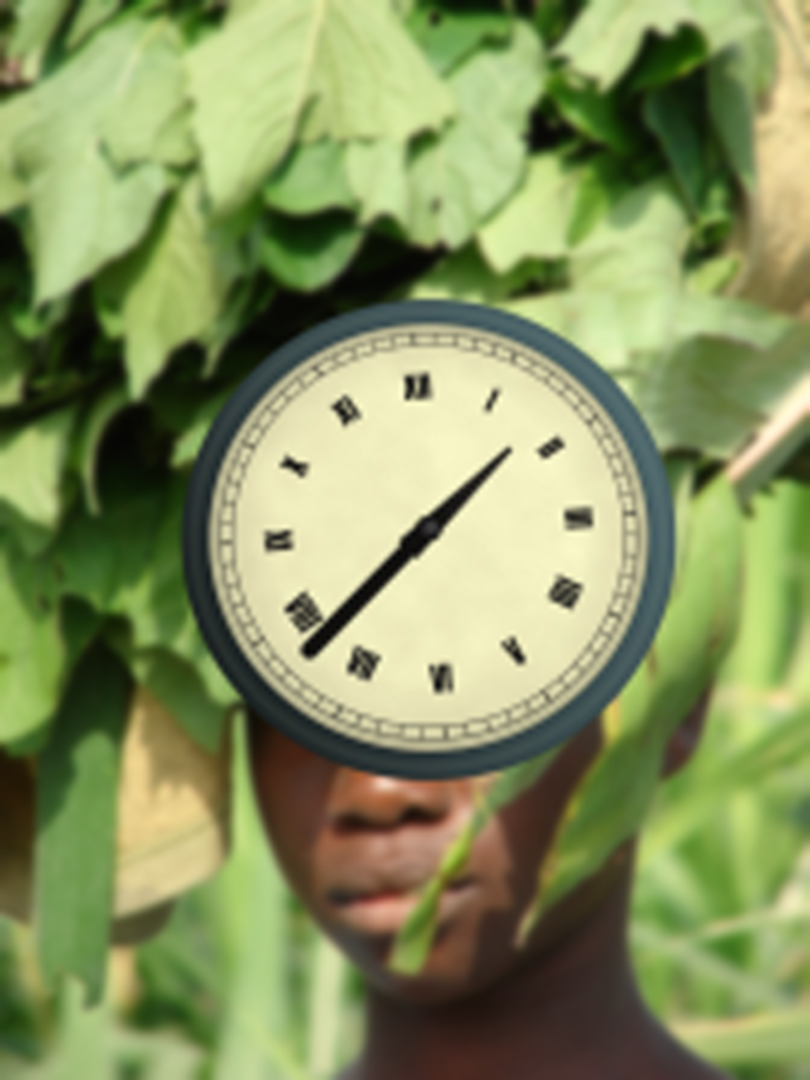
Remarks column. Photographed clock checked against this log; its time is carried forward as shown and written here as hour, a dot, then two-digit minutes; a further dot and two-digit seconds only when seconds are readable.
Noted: 1.38
